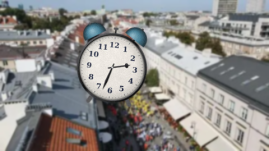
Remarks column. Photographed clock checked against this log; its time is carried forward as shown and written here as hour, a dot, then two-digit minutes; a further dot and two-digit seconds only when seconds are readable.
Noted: 2.33
